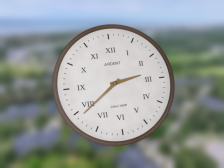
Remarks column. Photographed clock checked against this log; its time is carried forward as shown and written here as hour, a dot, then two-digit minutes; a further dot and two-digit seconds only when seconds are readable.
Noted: 2.39
